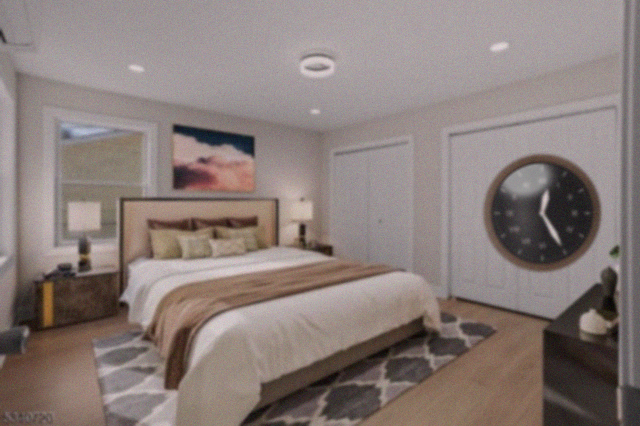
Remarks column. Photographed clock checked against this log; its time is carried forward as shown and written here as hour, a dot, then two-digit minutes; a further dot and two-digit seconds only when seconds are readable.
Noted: 12.25
